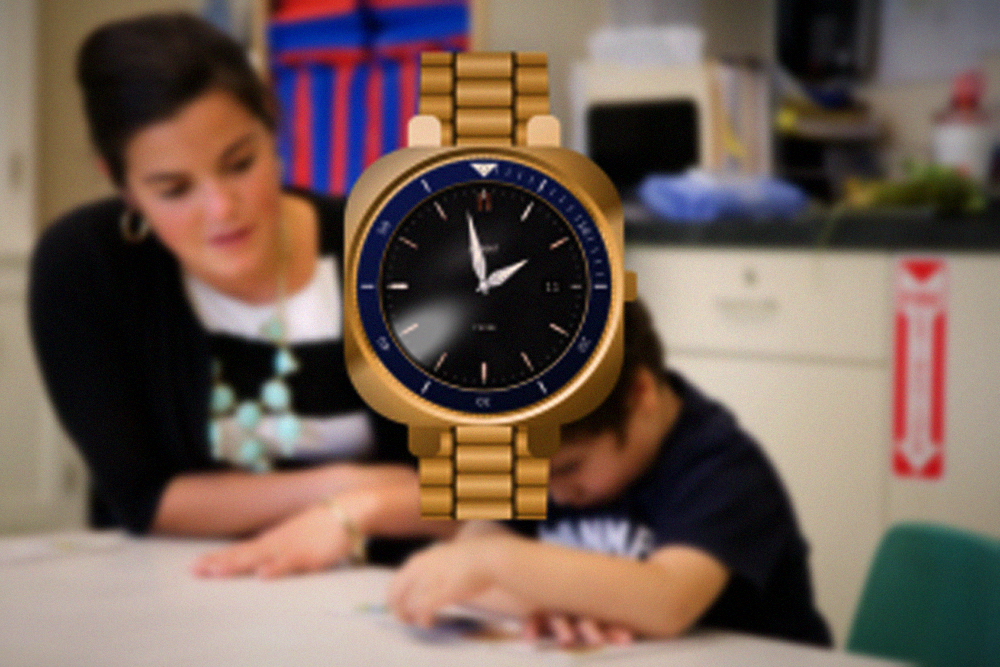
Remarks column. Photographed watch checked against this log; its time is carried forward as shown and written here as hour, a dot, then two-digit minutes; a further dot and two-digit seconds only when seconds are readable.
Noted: 1.58
